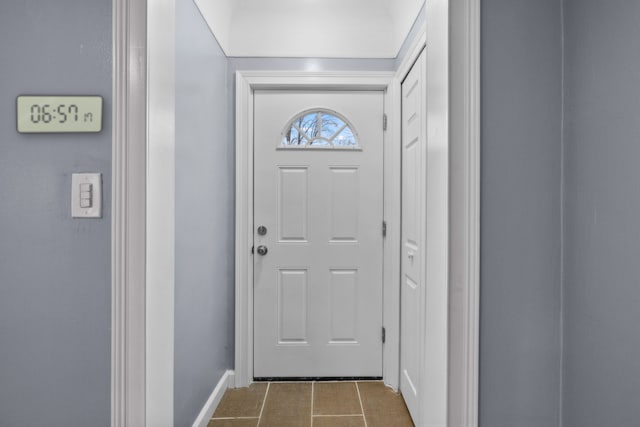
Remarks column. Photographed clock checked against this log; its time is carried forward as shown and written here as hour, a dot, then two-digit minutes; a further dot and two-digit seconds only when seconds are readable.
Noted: 6.57.17
